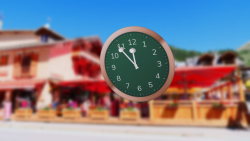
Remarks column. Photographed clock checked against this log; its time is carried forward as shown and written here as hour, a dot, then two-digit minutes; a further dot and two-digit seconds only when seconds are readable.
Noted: 11.54
